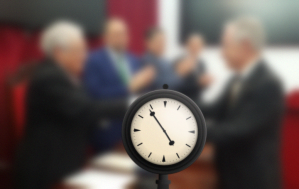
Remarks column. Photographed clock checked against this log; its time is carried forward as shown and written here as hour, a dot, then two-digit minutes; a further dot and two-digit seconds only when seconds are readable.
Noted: 4.54
